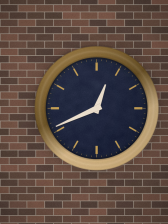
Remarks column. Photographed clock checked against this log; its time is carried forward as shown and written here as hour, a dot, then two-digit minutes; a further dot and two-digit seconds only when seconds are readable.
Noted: 12.41
